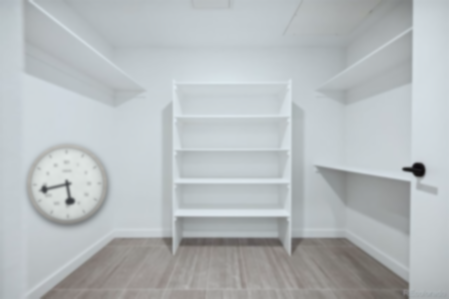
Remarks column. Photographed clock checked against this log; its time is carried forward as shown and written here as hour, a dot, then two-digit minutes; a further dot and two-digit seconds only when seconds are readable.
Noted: 5.43
